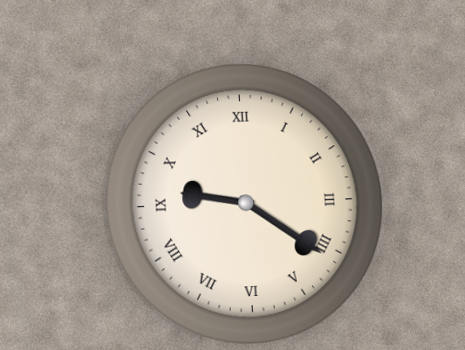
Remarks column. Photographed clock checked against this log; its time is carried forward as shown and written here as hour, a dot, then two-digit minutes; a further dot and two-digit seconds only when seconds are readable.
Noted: 9.21
